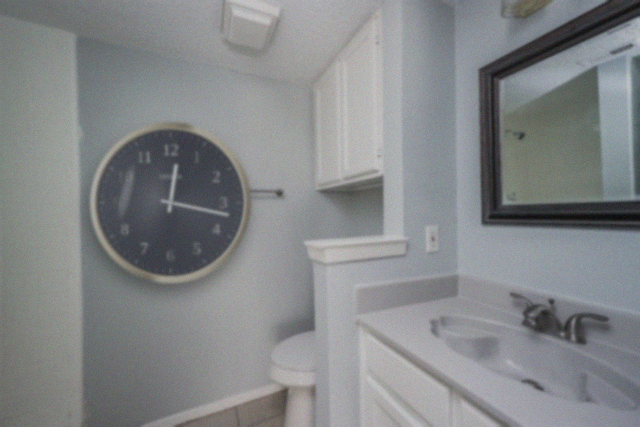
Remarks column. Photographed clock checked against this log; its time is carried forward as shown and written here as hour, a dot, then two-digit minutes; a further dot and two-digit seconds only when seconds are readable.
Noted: 12.17
